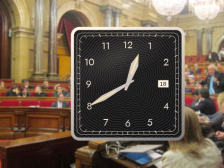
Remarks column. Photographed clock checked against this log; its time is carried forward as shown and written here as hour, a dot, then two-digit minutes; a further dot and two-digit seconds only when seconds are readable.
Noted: 12.40
